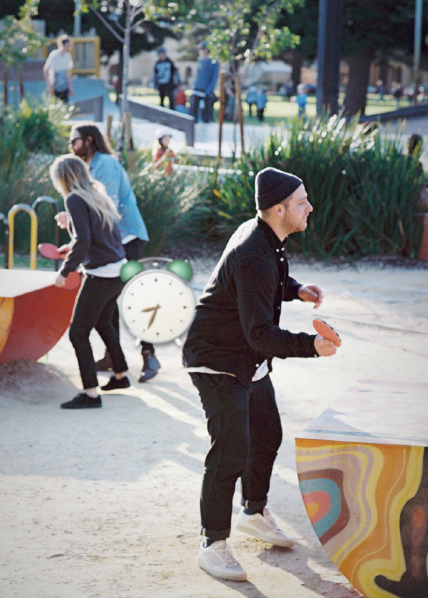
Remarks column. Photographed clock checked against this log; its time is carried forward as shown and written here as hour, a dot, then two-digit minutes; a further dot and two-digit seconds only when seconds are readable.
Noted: 8.34
